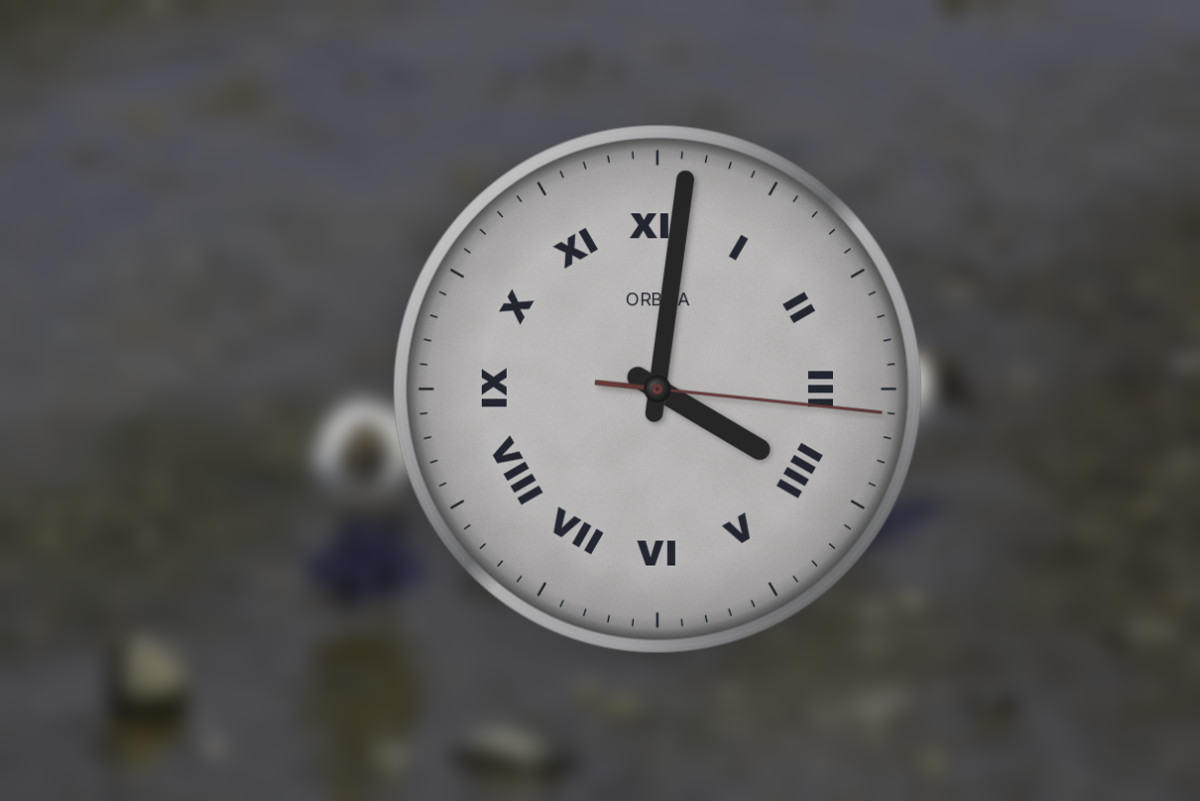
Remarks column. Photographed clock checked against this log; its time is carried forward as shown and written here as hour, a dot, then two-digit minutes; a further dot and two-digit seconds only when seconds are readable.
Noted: 4.01.16
